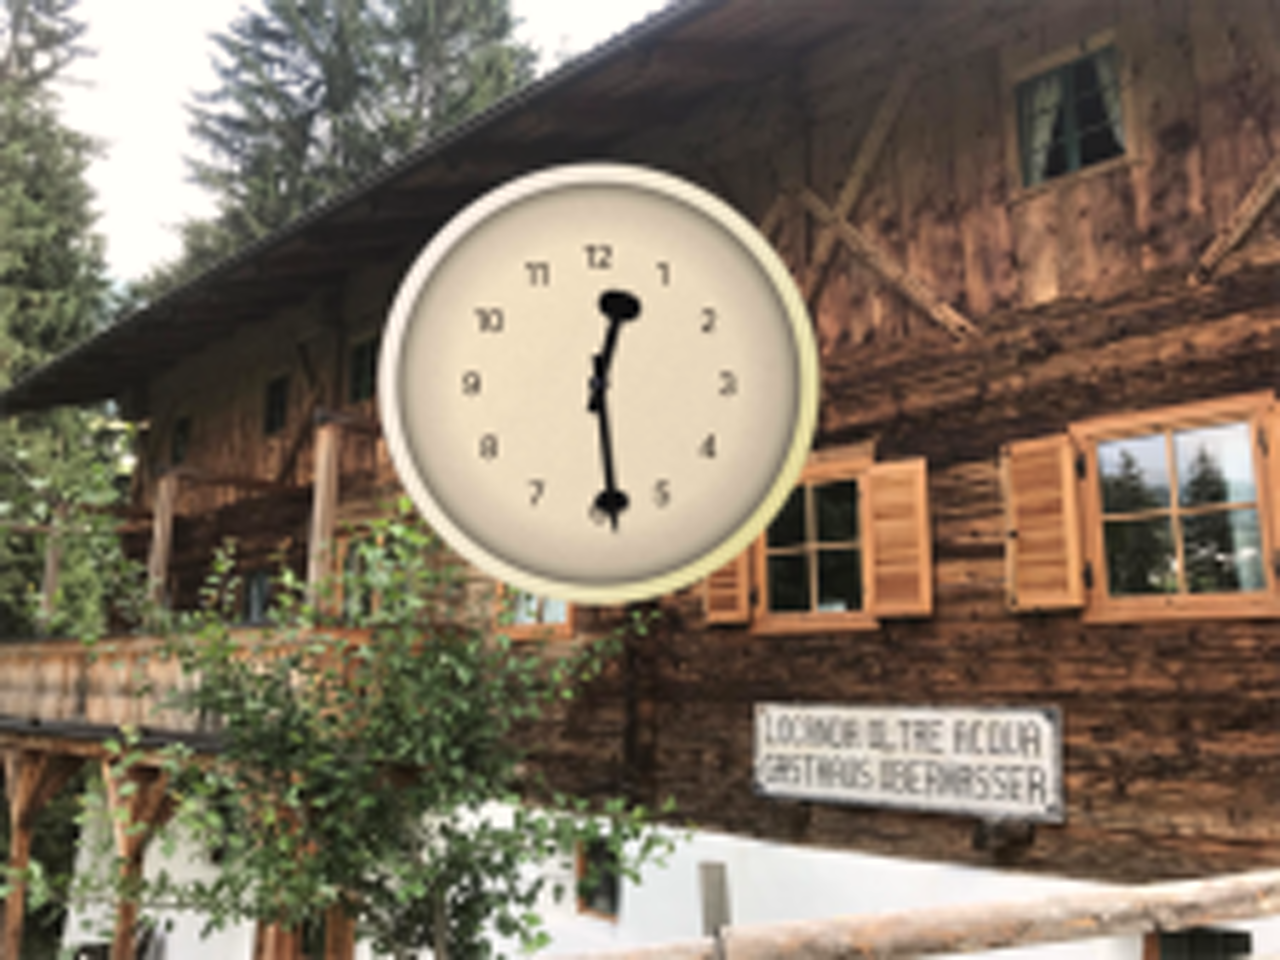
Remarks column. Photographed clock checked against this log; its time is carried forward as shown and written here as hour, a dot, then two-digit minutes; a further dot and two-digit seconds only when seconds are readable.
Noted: 12.29
